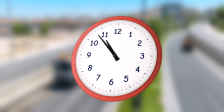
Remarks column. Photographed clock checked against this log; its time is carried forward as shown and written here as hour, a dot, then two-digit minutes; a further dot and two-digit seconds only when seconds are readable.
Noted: 10.53
